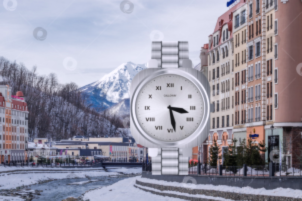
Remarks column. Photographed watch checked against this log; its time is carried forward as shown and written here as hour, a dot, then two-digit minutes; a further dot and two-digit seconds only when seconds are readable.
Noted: 3.28
